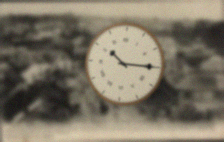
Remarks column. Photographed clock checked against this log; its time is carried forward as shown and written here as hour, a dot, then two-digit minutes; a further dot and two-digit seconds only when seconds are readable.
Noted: 10.15
